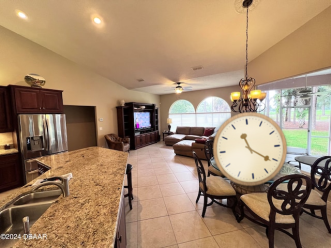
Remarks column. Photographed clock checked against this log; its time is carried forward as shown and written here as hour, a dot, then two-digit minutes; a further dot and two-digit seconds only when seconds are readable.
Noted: 11.21
